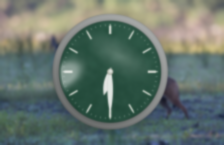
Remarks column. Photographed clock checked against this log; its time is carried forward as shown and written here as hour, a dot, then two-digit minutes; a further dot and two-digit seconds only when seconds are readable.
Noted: 6.30
